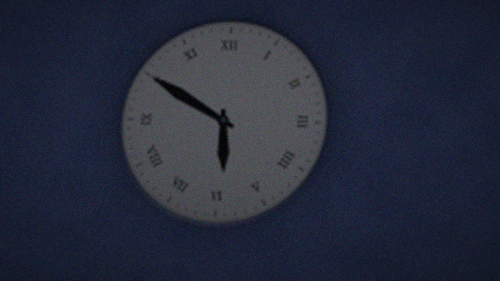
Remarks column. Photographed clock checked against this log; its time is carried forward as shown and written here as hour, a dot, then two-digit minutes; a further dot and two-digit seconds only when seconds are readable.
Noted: 5.50
